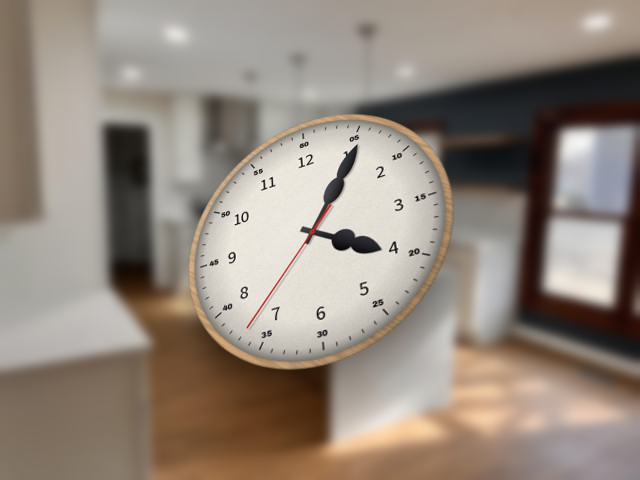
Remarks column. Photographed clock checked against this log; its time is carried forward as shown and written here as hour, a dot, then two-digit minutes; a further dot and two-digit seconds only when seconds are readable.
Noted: 4.05.37
